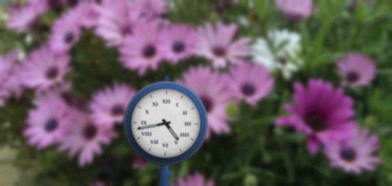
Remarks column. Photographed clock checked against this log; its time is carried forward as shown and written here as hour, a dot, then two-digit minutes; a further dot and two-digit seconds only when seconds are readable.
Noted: 4.43
